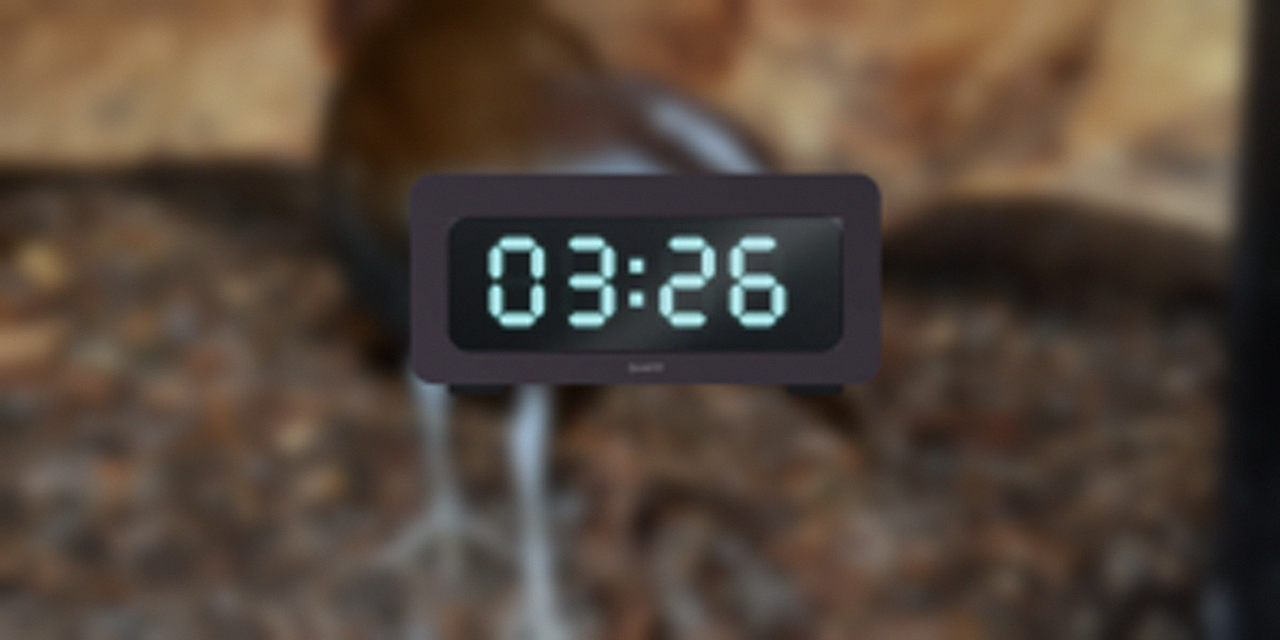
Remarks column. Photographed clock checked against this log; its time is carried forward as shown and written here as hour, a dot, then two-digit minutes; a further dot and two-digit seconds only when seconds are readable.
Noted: 3.26
